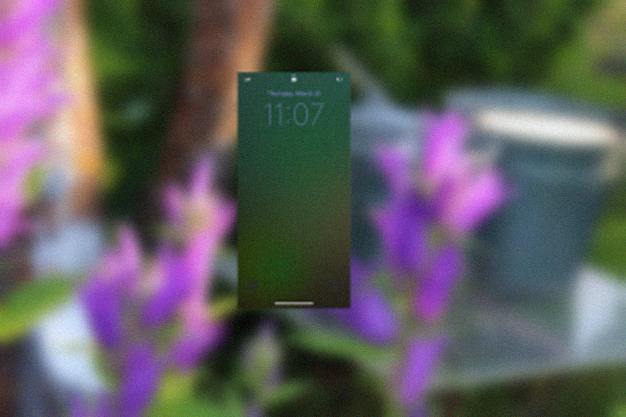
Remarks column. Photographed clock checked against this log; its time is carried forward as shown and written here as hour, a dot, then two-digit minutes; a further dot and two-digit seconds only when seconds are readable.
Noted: 11.07
